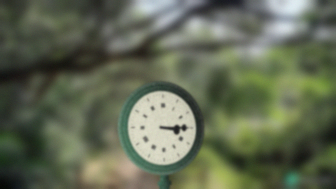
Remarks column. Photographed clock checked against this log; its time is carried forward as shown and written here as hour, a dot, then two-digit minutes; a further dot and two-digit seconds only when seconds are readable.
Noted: 3.15
